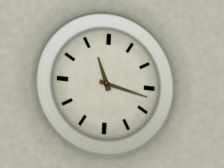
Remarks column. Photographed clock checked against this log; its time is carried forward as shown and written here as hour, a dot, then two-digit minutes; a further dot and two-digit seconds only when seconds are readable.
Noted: 11.17
